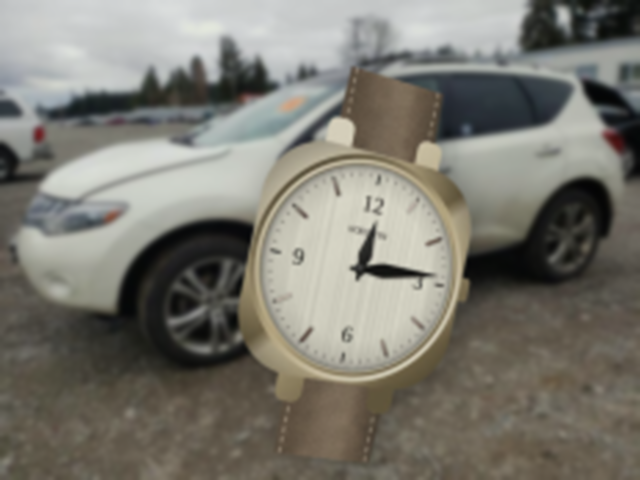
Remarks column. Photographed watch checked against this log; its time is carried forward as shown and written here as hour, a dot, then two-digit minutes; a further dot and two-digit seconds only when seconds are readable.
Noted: 12.14
